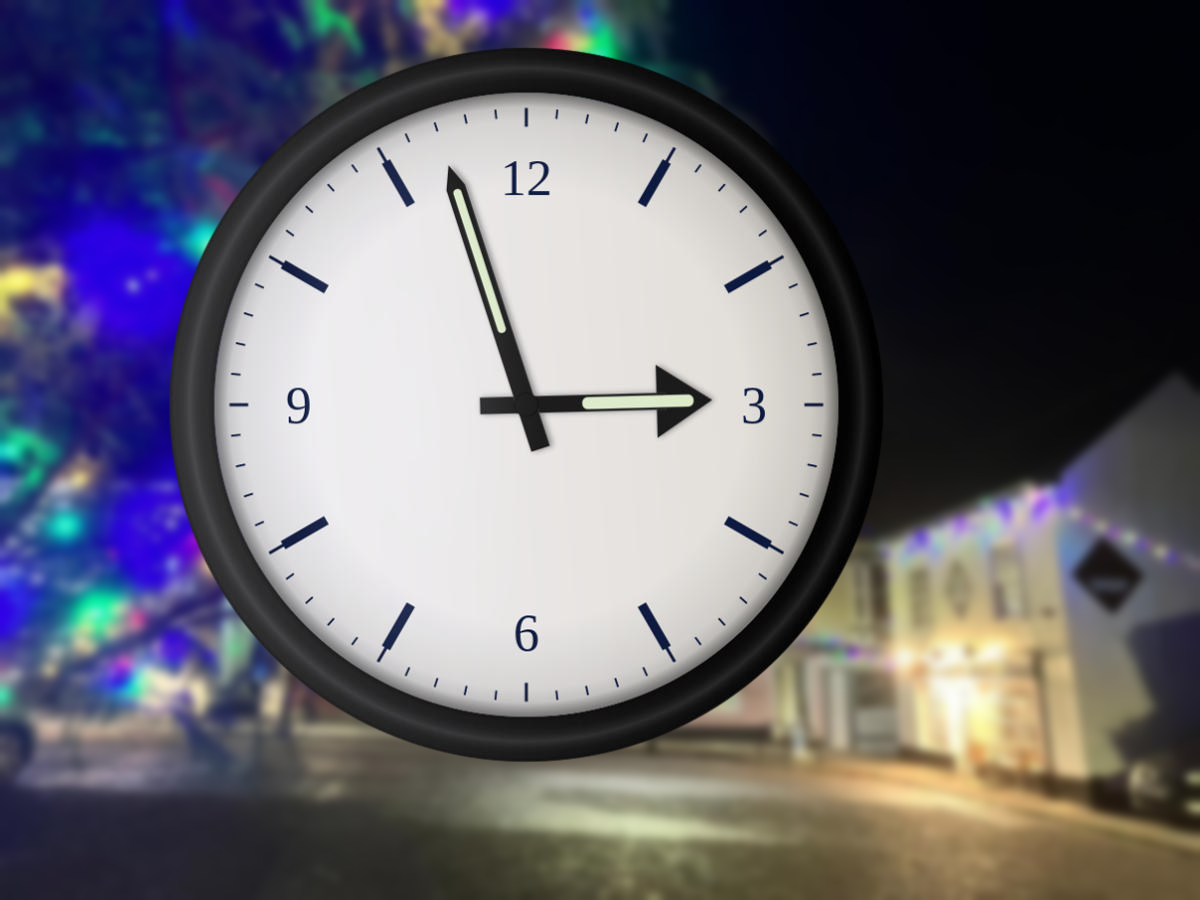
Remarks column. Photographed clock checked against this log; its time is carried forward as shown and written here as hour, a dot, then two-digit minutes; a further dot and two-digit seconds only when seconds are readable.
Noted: 2.57
